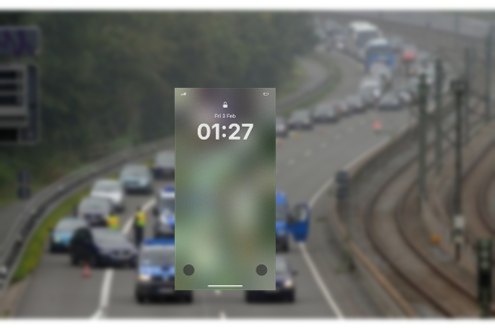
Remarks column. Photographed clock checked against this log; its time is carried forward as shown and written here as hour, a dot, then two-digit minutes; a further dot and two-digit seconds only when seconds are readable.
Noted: 1.27
